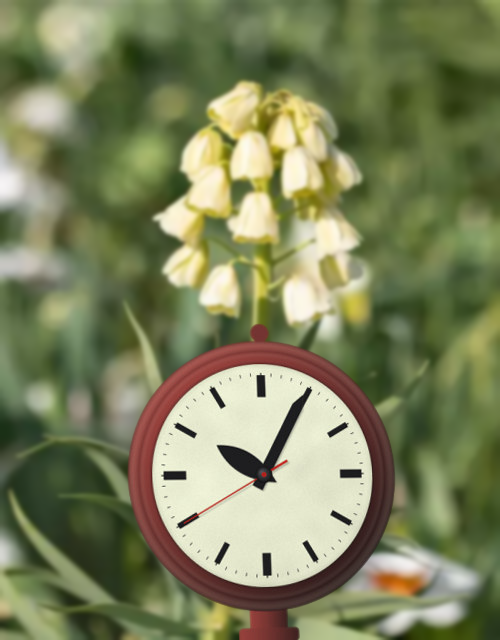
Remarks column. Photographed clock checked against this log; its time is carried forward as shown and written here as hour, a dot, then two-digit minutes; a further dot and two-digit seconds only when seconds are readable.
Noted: 10.04.40
